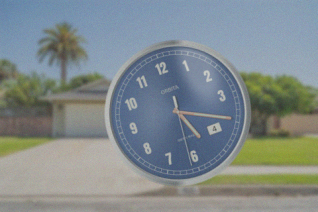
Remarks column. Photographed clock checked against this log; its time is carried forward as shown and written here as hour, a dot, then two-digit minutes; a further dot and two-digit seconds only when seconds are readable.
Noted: 5.19.31
